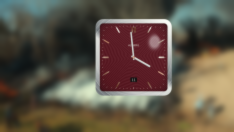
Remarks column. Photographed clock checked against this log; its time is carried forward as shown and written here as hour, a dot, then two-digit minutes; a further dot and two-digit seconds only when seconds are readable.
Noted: 3.59
